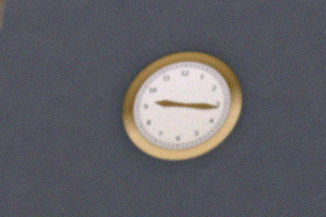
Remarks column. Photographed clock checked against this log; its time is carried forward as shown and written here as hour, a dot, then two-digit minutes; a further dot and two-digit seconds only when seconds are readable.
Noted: 9.16
